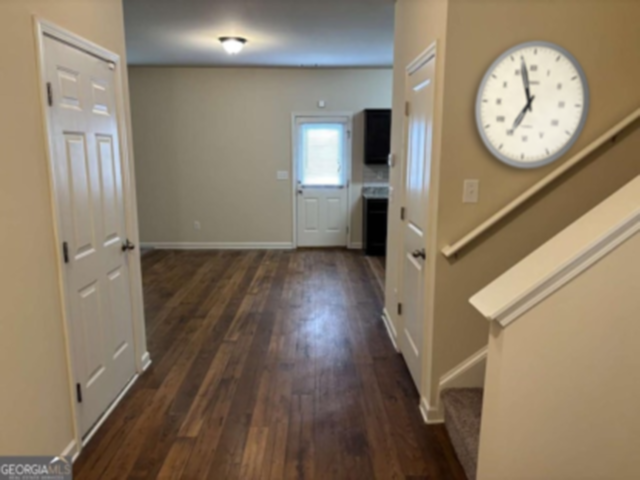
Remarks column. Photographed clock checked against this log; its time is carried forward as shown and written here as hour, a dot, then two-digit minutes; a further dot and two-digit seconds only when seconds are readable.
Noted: 6.57
